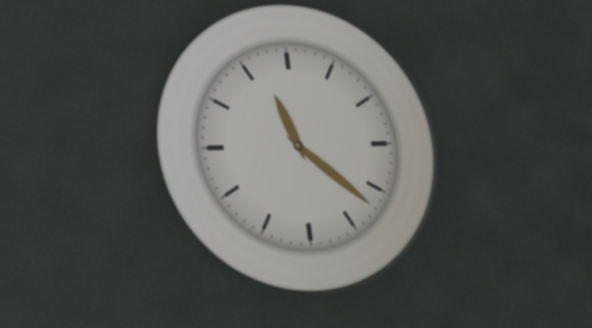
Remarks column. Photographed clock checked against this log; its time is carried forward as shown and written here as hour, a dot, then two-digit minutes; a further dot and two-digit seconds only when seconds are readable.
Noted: 11.22
